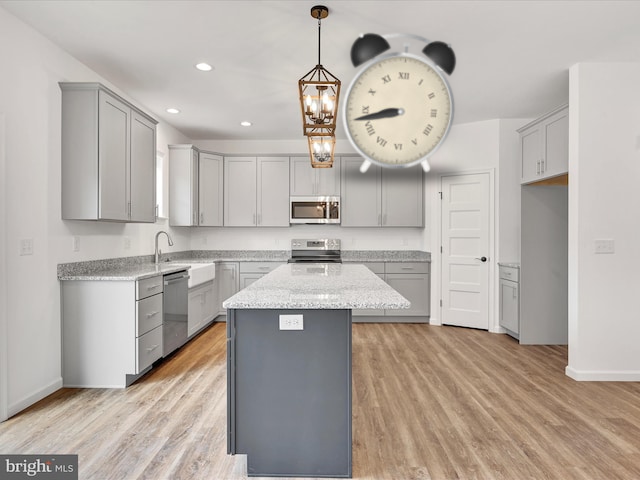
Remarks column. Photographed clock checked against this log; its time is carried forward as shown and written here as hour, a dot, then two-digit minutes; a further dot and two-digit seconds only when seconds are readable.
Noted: 8.43
